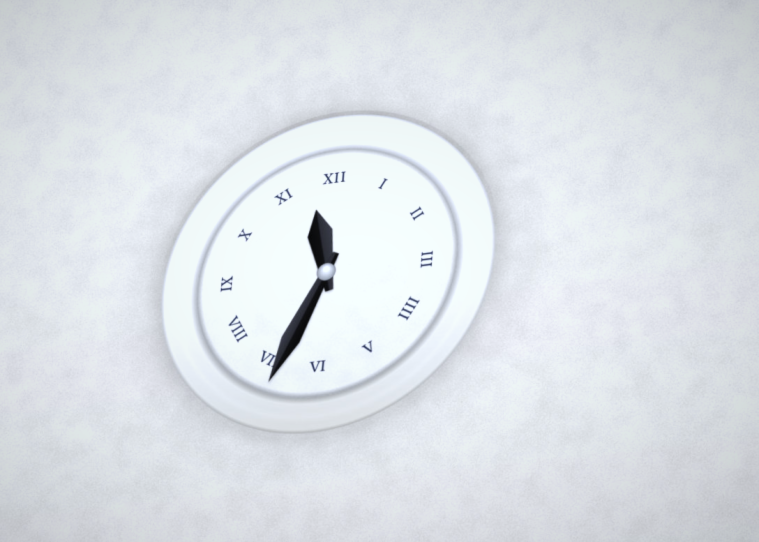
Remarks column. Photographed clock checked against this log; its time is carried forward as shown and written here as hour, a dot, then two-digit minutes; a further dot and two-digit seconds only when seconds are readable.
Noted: 11.34
